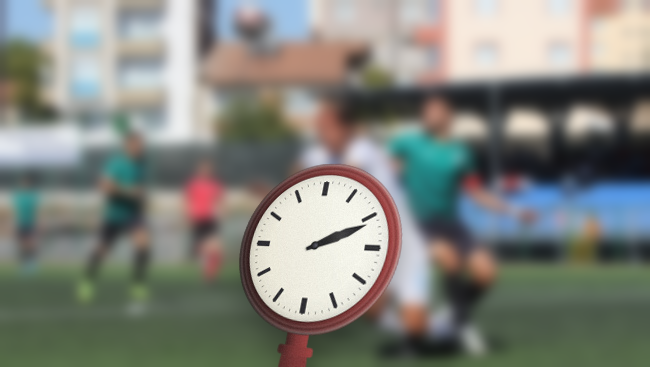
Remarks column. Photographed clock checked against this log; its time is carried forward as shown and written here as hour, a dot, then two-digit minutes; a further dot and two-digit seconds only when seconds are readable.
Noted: 2.11
